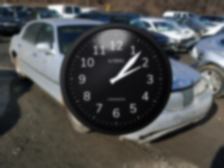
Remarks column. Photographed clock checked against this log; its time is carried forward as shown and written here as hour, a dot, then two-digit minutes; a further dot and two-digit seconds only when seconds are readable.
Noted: 2.07
